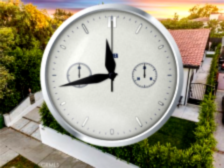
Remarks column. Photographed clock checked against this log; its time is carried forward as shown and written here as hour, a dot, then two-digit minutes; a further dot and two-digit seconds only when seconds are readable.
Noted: 11.43
